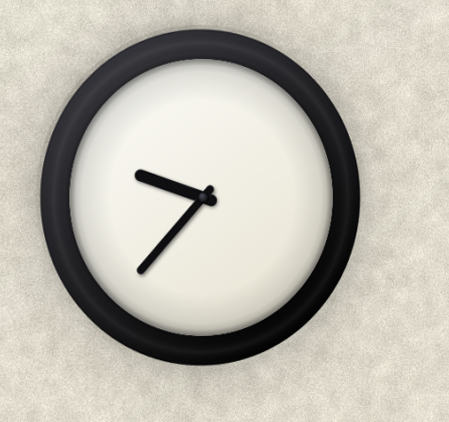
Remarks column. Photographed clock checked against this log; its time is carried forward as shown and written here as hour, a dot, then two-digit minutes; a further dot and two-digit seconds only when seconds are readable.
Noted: 9.37
